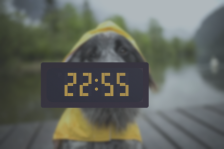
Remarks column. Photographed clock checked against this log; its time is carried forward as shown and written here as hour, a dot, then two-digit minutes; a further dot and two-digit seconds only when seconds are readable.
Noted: 22.55
